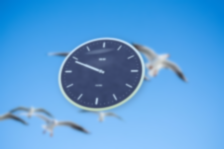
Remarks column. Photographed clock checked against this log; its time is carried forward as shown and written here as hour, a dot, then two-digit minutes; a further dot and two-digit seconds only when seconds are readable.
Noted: 9.49
